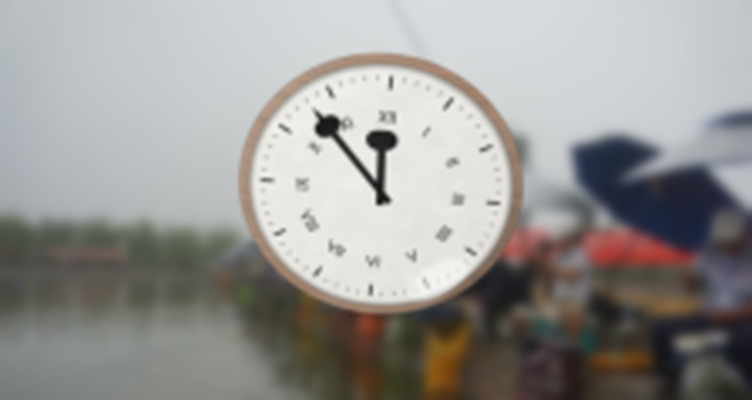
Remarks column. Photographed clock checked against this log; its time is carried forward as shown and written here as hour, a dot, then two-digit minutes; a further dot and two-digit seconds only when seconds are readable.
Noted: 11.53
